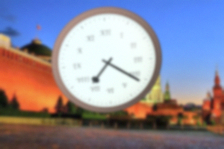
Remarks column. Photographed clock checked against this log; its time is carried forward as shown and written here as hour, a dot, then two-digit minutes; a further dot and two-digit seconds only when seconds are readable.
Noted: 7.21
